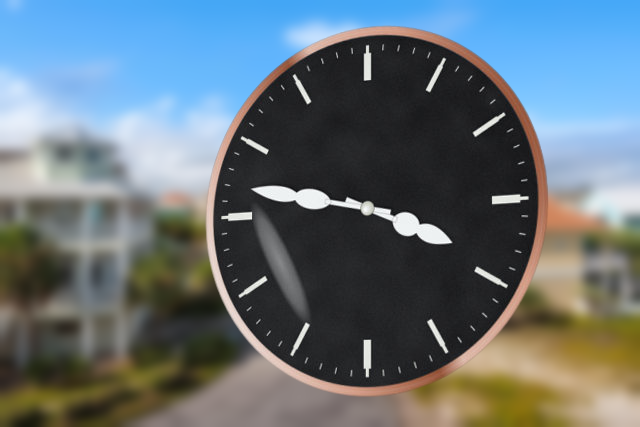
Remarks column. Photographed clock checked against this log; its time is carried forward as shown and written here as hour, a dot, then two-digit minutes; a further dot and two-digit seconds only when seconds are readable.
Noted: 3.47
